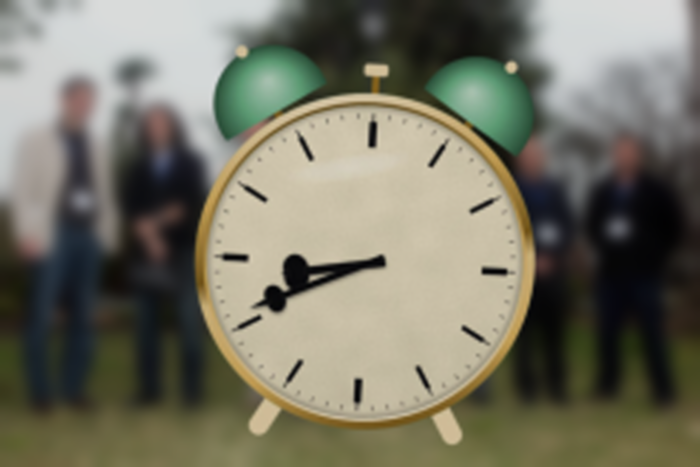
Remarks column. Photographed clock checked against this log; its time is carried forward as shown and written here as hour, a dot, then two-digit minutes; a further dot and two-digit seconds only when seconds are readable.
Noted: 8.41
